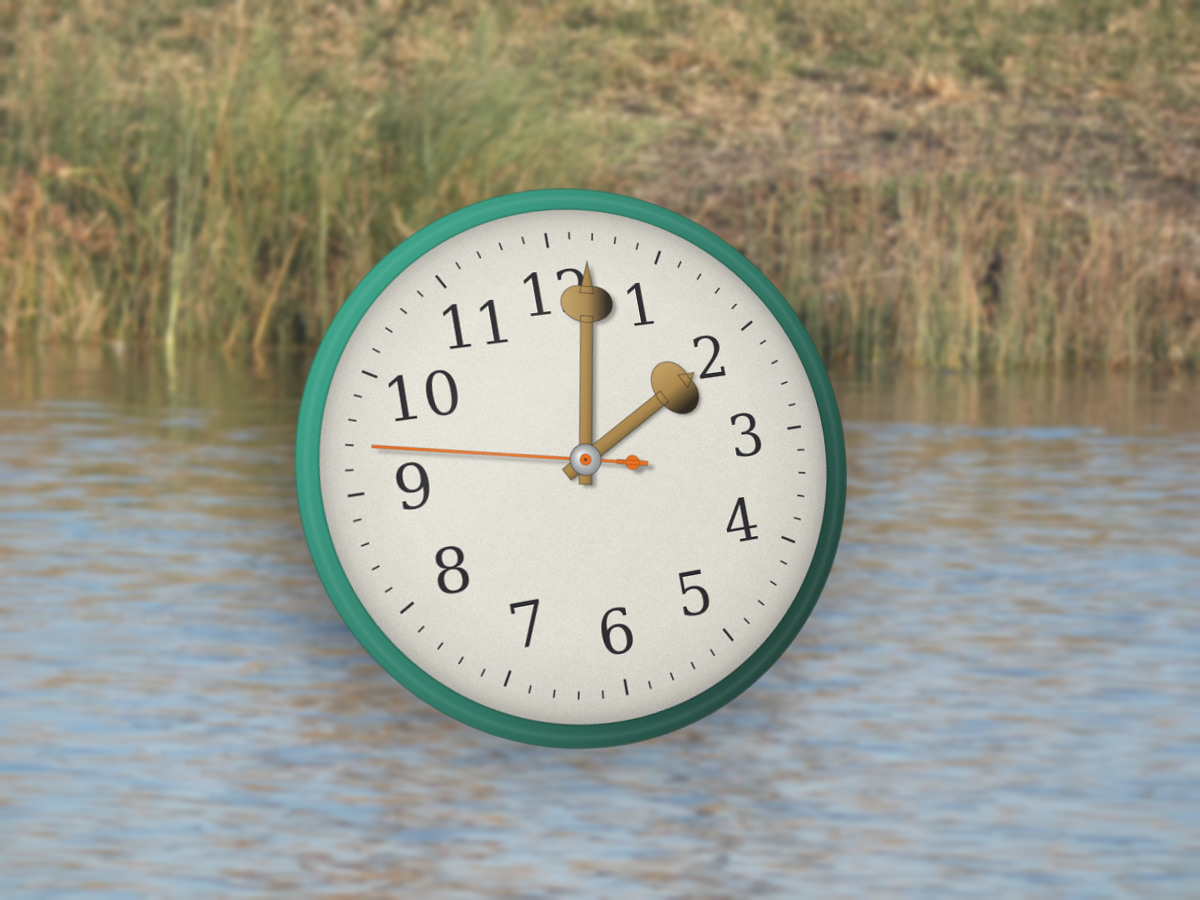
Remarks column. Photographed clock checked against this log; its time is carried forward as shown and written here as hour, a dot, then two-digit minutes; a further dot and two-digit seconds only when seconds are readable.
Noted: 2.01.47
